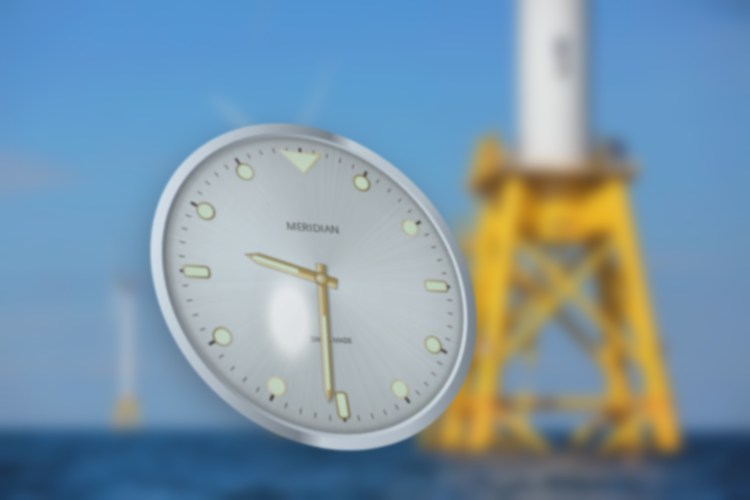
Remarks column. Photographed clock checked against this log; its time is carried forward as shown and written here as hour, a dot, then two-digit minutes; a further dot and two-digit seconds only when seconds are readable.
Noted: 9.31
